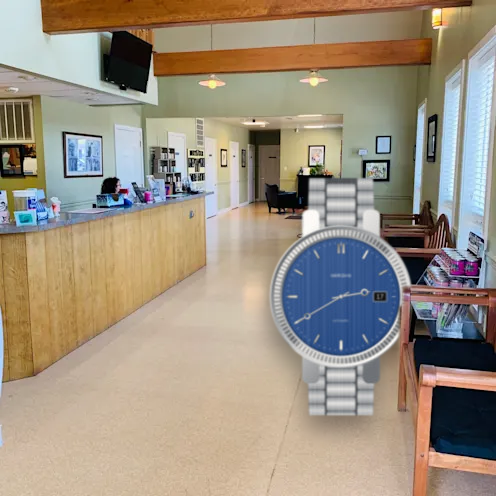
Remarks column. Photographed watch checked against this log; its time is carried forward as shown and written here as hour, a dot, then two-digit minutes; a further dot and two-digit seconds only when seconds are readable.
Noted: 2.40
